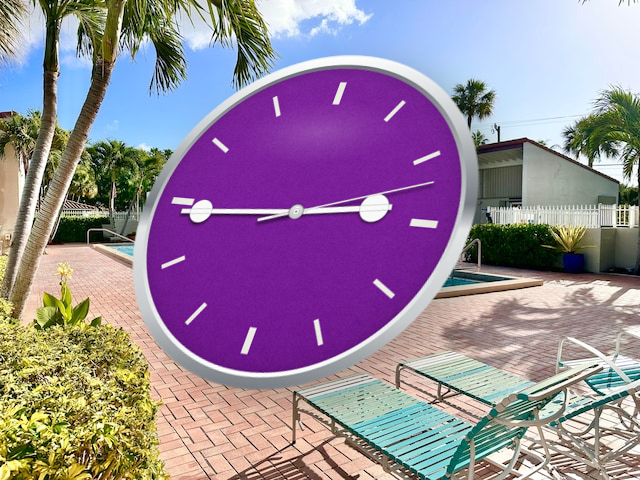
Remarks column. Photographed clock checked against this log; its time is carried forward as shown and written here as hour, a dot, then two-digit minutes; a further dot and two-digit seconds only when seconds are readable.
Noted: 2.44.12
